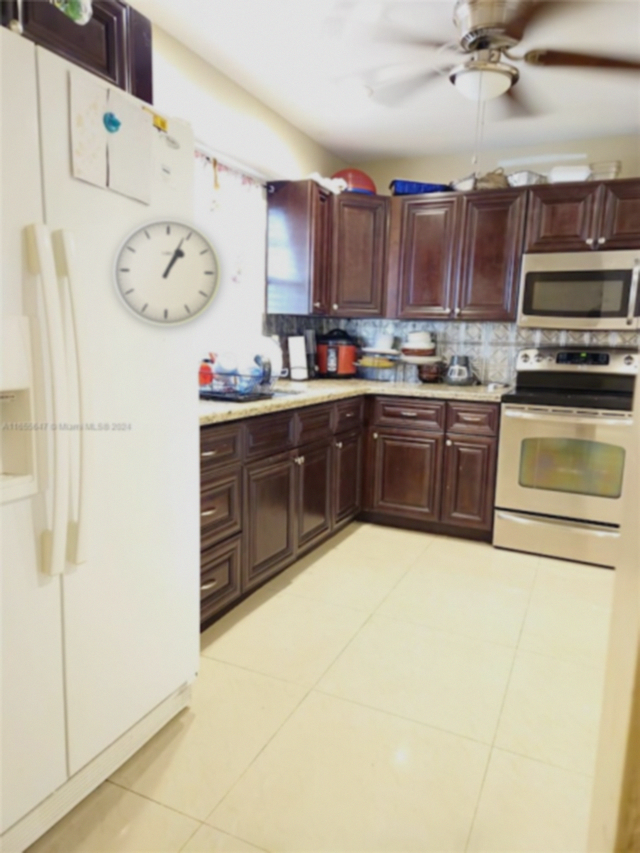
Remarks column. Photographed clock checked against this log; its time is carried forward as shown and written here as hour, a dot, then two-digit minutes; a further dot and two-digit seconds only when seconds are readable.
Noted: 1.04
